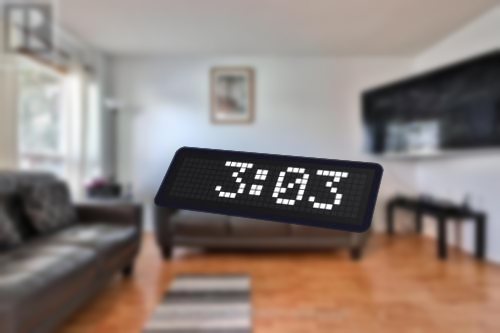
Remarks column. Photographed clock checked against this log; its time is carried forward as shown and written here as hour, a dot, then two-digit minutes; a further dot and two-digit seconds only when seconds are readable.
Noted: 3.03
